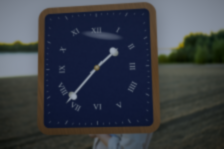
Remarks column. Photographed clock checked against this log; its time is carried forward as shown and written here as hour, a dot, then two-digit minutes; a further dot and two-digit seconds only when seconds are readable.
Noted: 1.37
